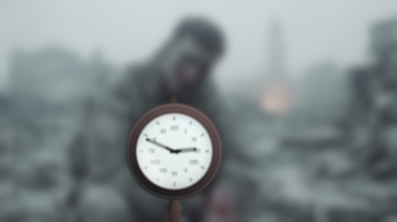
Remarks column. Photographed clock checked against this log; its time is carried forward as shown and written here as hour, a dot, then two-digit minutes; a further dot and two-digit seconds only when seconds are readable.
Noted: 2.49
